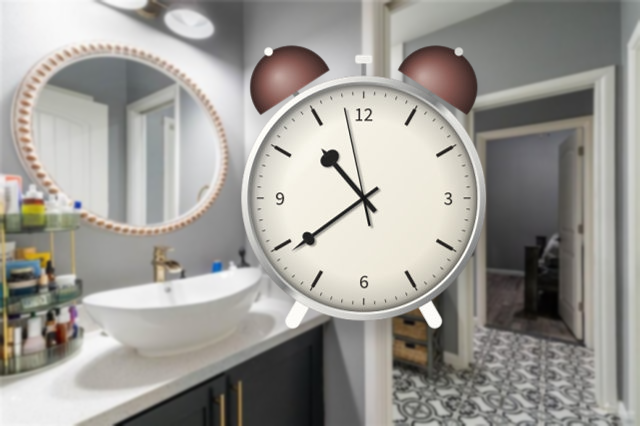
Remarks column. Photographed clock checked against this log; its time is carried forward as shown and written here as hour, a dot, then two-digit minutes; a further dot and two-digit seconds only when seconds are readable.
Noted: 10.38.58
